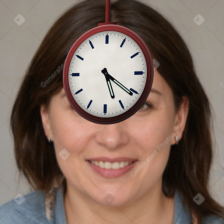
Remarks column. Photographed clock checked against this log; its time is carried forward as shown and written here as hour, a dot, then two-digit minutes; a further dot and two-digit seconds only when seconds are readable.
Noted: 5.21
